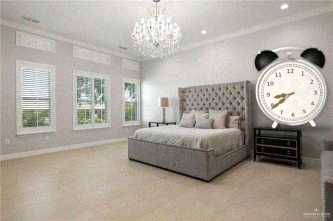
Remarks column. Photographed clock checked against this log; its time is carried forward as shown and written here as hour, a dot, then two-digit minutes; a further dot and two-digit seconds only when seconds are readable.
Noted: 8.39
